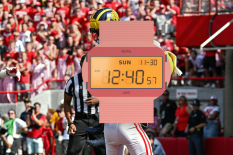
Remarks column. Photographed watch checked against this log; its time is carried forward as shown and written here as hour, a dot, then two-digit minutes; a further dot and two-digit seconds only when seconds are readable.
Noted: 12.40.57
